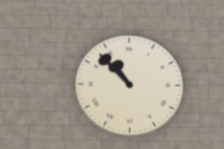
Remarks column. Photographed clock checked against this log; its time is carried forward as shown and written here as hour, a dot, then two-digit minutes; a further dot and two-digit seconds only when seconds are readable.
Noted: 10.53
